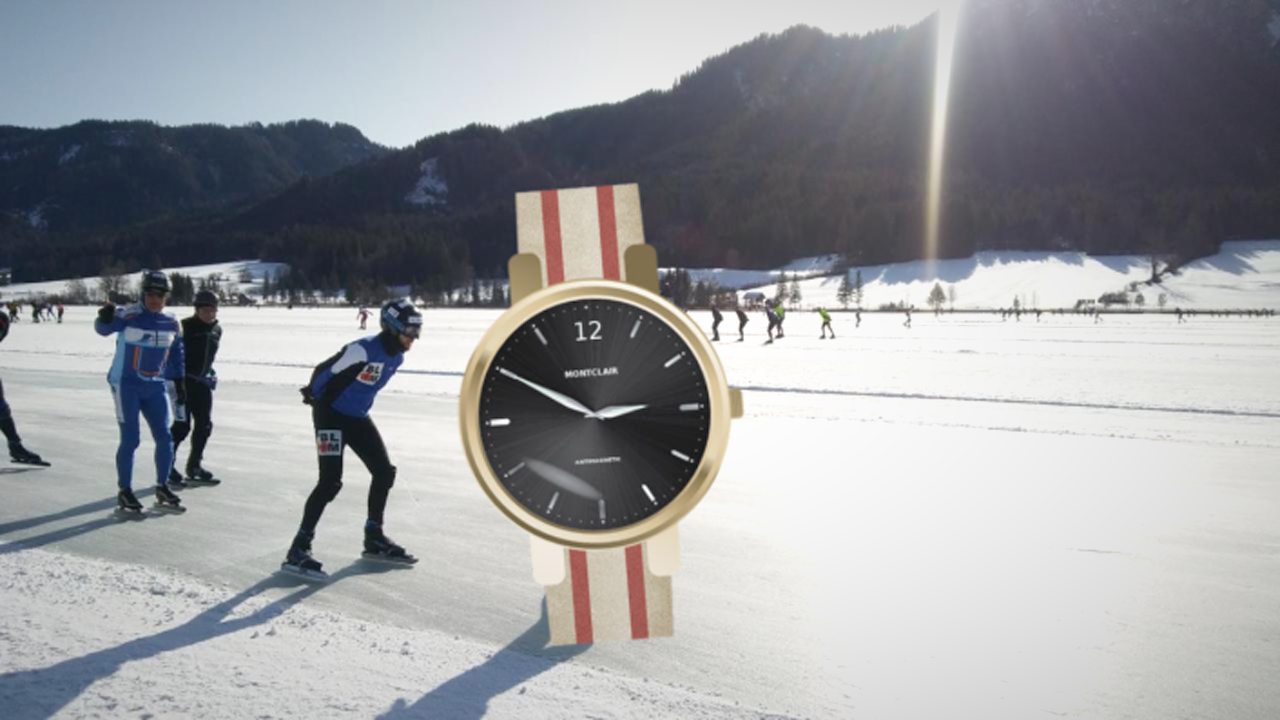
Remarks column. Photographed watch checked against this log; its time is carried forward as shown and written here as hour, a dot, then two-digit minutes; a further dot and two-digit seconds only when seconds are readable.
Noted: 2.50
